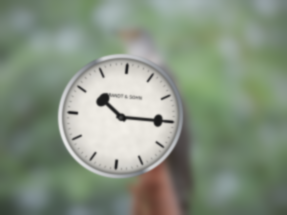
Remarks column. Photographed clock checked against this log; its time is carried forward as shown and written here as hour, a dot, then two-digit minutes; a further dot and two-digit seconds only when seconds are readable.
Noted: 10.15
